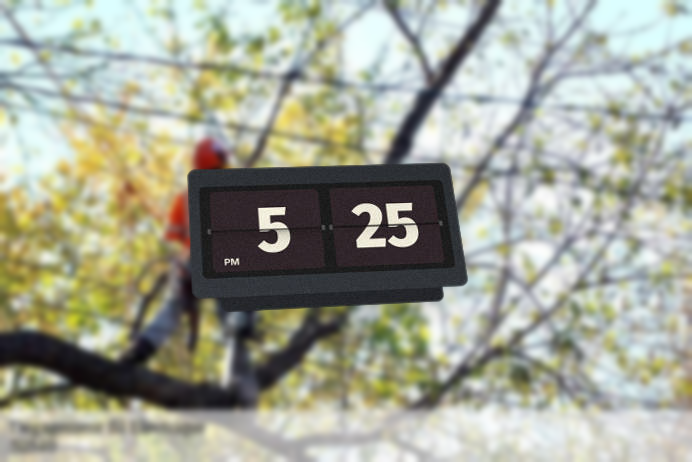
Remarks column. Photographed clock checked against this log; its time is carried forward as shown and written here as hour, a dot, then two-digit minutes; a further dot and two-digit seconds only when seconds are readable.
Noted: 5.25
